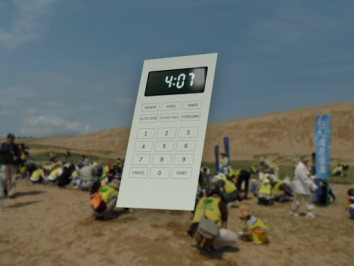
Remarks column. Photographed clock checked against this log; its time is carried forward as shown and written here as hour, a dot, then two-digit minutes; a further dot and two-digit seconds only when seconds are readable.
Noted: 4.07
